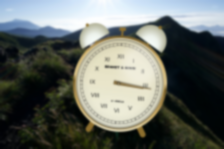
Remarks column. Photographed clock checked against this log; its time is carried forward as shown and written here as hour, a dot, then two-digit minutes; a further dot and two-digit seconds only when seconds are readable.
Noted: 3.16
